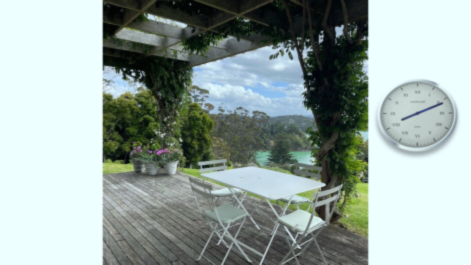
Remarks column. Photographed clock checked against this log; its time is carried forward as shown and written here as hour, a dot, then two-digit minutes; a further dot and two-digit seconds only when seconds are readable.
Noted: 8.11
